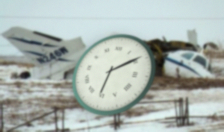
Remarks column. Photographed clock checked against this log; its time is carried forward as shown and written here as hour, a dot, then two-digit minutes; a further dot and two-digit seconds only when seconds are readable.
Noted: 6.09
